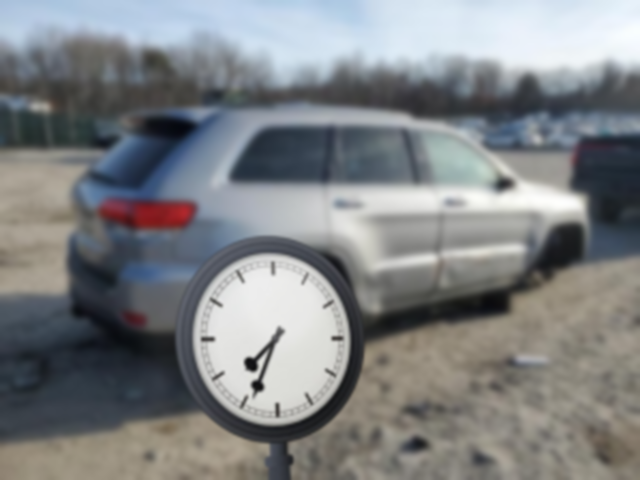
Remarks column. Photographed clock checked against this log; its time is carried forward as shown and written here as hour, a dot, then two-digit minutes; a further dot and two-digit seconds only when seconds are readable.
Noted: 7.34
